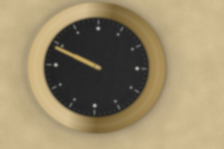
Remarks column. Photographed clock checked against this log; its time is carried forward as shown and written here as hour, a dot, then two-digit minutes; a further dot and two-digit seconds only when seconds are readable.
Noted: 9.49
